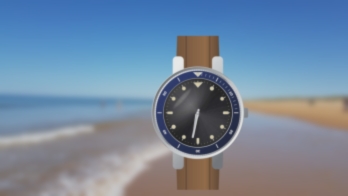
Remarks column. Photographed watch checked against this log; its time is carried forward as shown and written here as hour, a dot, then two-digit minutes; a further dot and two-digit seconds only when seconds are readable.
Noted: 6.32
